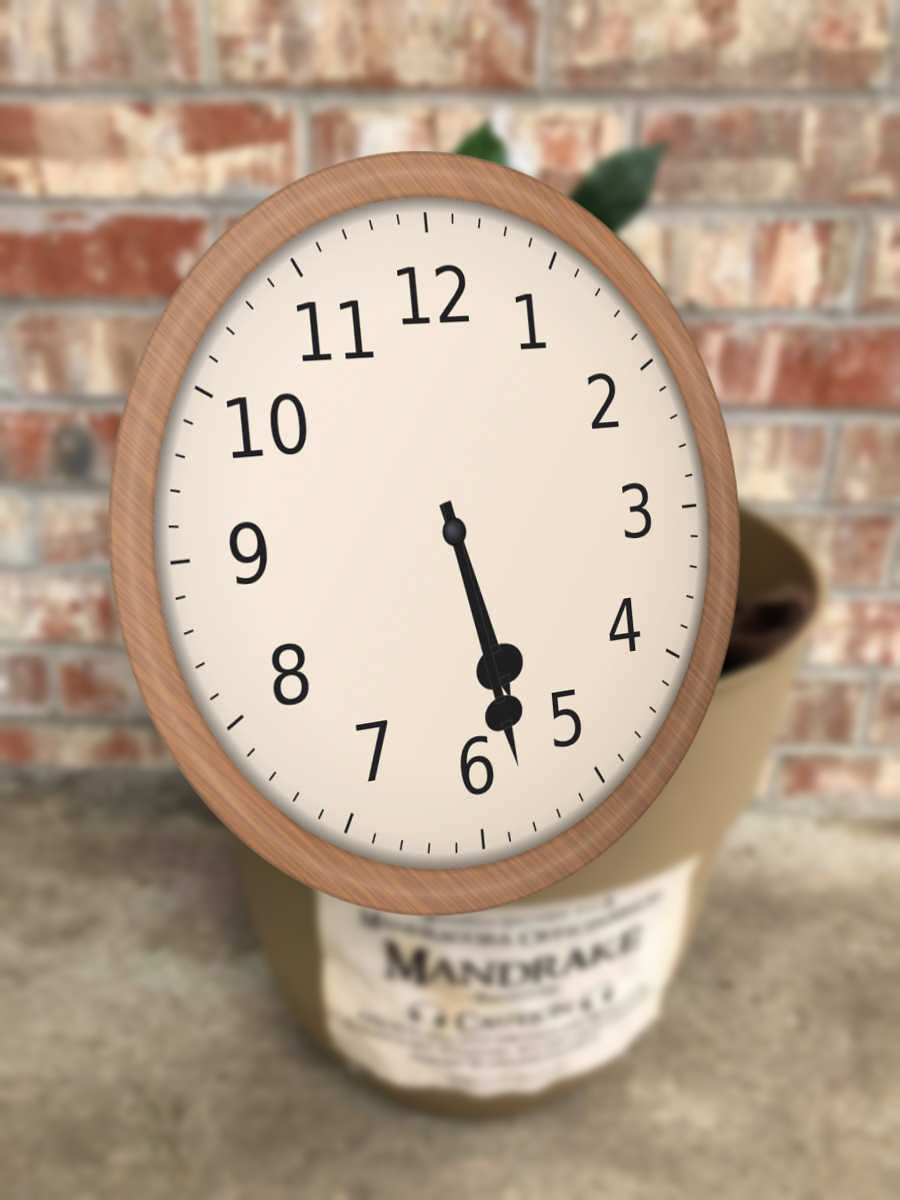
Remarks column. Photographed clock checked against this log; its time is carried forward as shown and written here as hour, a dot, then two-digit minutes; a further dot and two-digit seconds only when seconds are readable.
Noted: 5.28
